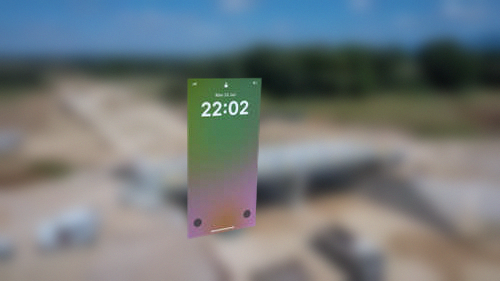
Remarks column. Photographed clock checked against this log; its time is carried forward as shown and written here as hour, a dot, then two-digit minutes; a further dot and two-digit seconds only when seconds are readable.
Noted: 22.02
